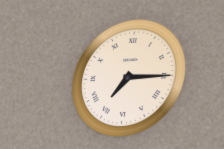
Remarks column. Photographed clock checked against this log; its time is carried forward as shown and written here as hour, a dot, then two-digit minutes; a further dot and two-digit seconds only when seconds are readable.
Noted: 7.15
